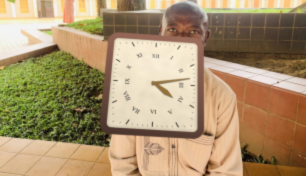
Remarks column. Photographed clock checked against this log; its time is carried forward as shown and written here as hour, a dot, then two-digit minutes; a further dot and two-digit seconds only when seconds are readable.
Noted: 4.13
